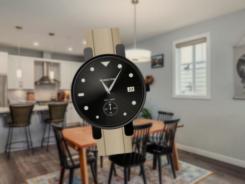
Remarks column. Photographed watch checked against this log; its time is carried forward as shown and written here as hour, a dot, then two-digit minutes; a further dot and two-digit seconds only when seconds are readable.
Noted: 11.06
